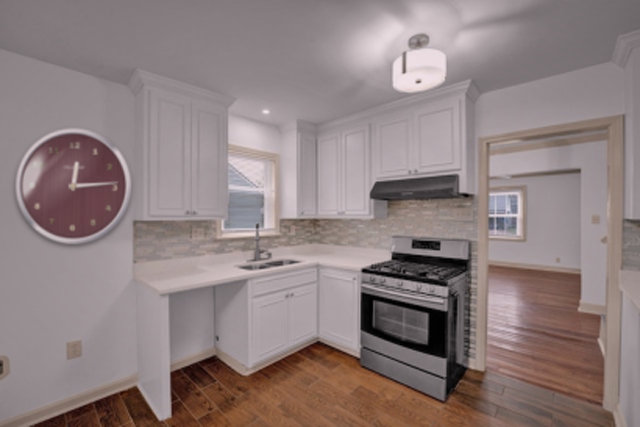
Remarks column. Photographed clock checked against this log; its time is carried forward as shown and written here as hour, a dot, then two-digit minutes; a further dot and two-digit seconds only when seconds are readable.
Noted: 12.14
